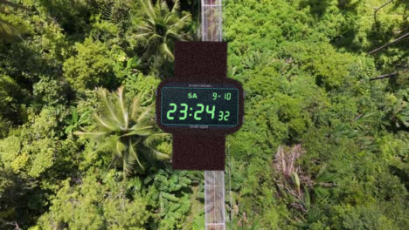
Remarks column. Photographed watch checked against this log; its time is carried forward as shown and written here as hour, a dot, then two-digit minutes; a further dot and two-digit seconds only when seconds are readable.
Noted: 23.24.32
